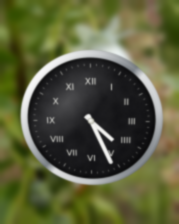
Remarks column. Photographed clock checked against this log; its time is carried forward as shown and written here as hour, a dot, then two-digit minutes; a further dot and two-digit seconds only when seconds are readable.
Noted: 4.26
